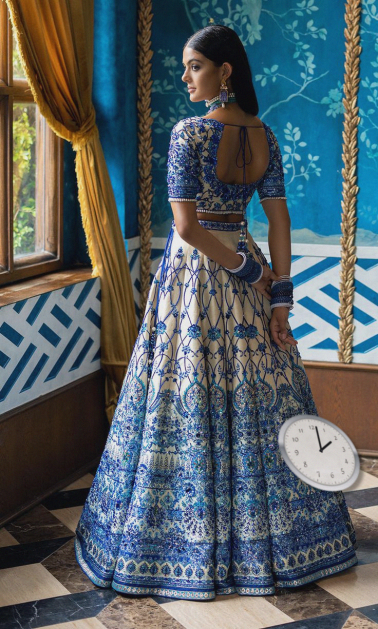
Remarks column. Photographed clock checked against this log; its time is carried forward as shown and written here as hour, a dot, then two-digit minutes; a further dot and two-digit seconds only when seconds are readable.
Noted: 2.02
